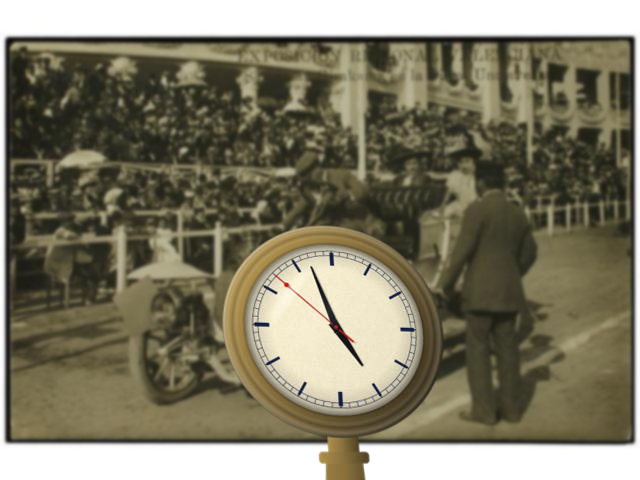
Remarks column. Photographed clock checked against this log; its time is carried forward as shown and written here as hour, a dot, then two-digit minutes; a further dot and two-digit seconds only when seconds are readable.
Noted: 4.56.52
